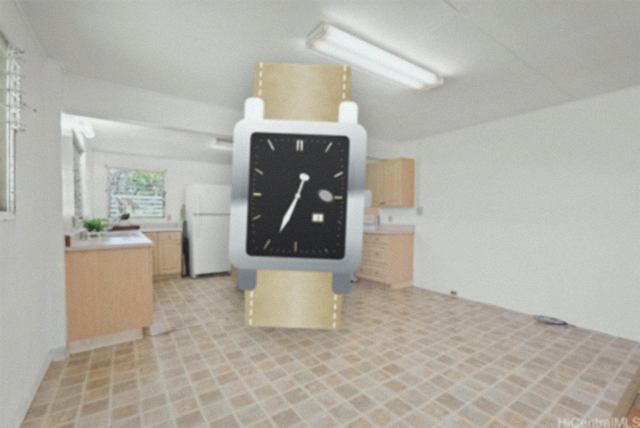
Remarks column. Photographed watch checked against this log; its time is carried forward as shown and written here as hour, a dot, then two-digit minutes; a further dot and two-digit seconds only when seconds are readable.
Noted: 12.34
